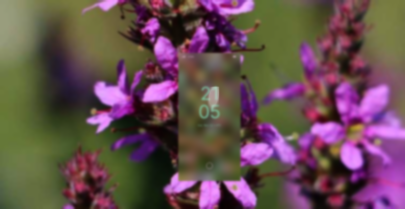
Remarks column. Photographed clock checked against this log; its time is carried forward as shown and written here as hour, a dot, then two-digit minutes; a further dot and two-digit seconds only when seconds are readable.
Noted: 21.05
